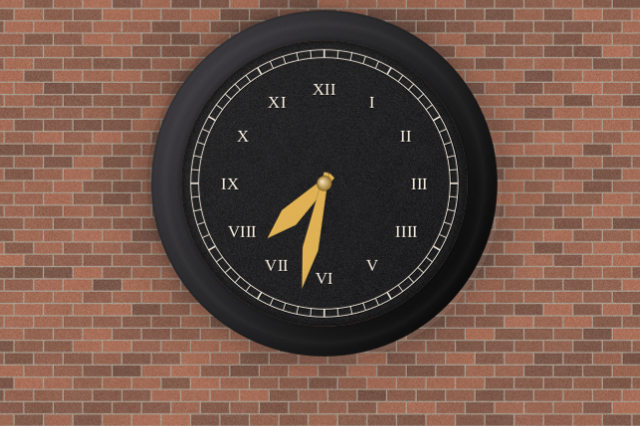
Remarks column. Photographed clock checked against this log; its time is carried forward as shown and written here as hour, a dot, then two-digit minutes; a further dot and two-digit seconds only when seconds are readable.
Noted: 7.32
